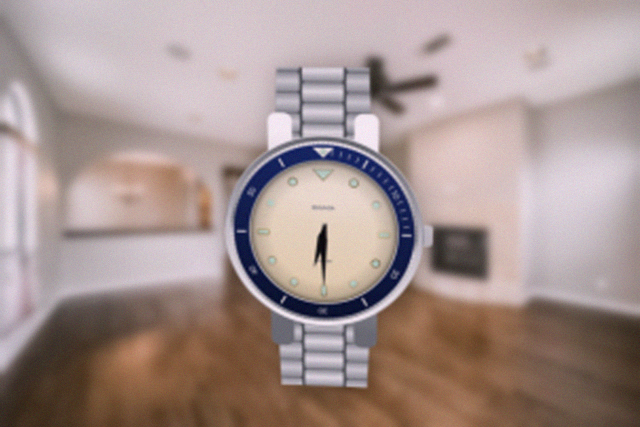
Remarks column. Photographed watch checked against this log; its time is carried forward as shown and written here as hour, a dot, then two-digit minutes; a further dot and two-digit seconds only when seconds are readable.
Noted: 6.30
